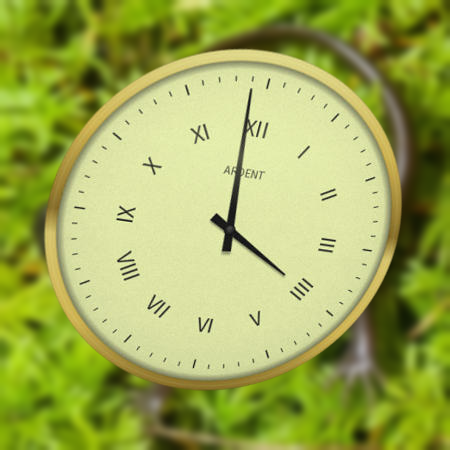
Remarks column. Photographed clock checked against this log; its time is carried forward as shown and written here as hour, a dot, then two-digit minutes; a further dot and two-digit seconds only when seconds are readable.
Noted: 3.59
